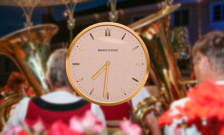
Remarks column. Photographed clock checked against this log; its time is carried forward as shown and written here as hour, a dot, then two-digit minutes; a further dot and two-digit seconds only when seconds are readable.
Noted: 7.31
